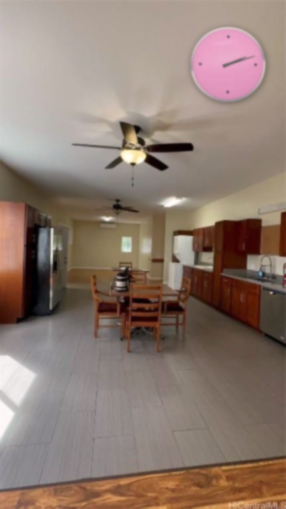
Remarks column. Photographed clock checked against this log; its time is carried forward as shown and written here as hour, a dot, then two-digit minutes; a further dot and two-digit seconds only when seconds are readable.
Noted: 2.12
